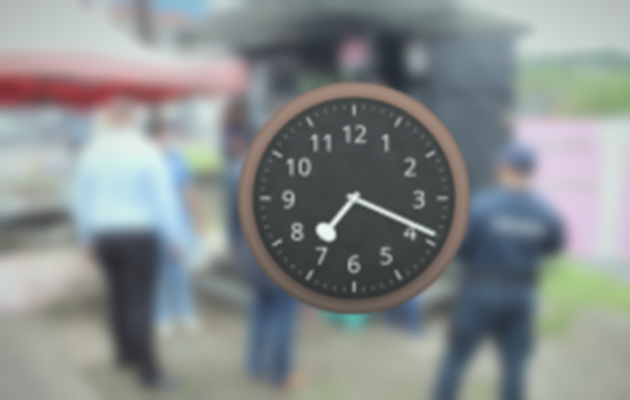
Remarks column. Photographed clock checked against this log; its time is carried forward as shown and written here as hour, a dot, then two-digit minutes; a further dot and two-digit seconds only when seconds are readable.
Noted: 7.19
